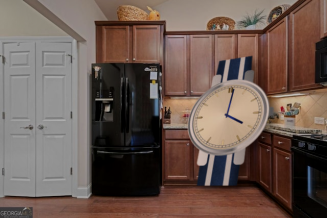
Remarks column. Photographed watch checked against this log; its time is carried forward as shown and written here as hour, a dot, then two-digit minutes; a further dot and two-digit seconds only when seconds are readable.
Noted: 4.01
